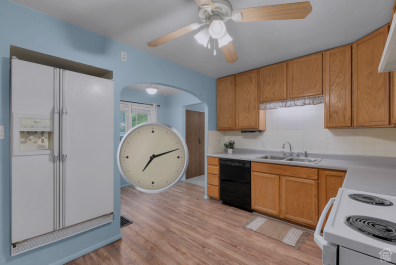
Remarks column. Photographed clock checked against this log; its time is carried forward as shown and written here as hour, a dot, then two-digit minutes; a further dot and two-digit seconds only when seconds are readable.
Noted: 7.12
